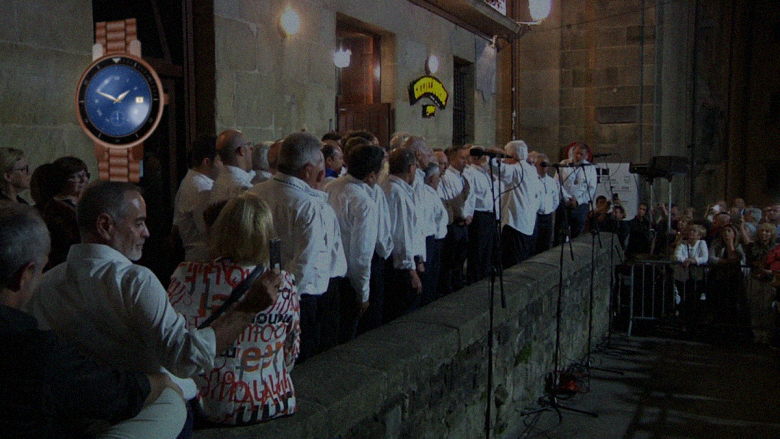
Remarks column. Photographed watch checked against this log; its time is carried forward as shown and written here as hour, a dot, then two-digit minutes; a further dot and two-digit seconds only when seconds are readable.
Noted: 1.49
